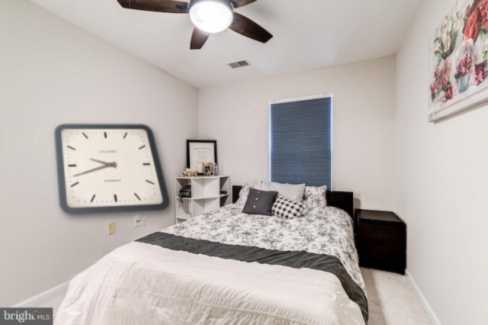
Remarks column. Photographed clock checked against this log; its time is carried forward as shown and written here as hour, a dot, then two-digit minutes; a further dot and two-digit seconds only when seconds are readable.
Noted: 9.42
